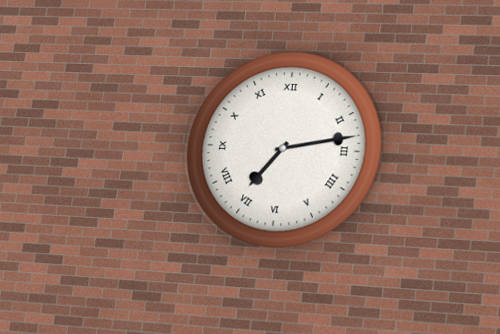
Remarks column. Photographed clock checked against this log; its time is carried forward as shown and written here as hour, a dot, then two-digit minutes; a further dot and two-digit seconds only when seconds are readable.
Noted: 7.13
